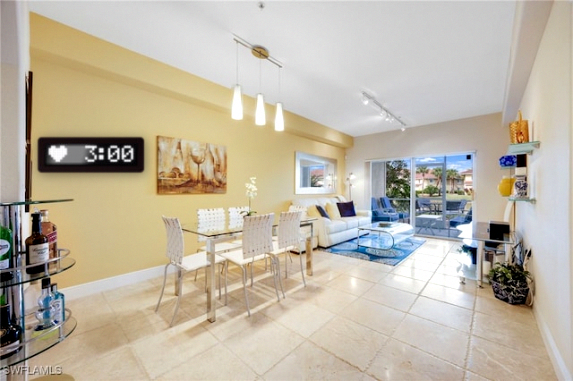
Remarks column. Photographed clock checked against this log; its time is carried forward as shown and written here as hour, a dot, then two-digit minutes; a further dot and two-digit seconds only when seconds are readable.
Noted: 3.00
